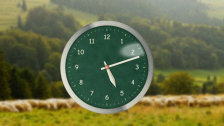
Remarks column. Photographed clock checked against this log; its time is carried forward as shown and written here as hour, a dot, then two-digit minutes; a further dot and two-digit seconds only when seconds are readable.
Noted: 5.12
